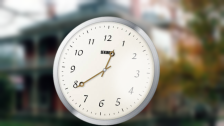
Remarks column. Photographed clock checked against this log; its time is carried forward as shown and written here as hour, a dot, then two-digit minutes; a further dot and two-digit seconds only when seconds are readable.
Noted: 12.39
